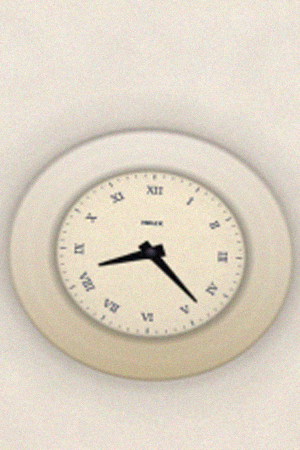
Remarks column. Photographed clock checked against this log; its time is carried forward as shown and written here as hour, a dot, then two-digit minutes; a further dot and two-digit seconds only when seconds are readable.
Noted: 8.23
